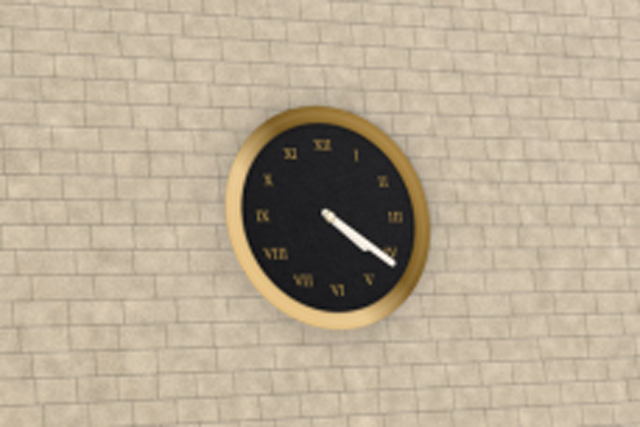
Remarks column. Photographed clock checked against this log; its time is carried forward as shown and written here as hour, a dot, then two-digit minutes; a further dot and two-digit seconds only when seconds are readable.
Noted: 4.21
